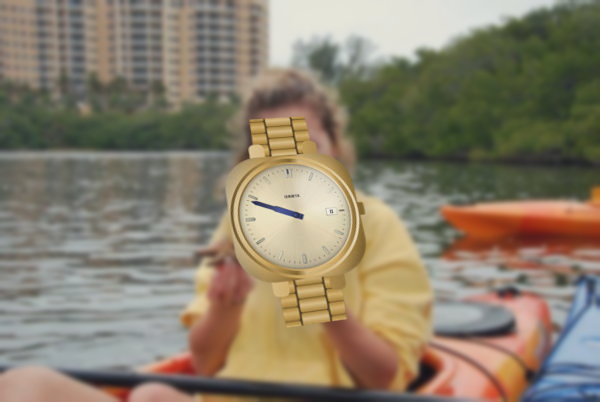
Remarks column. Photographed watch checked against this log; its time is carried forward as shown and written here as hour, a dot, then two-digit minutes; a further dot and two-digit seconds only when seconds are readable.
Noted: 9.49
